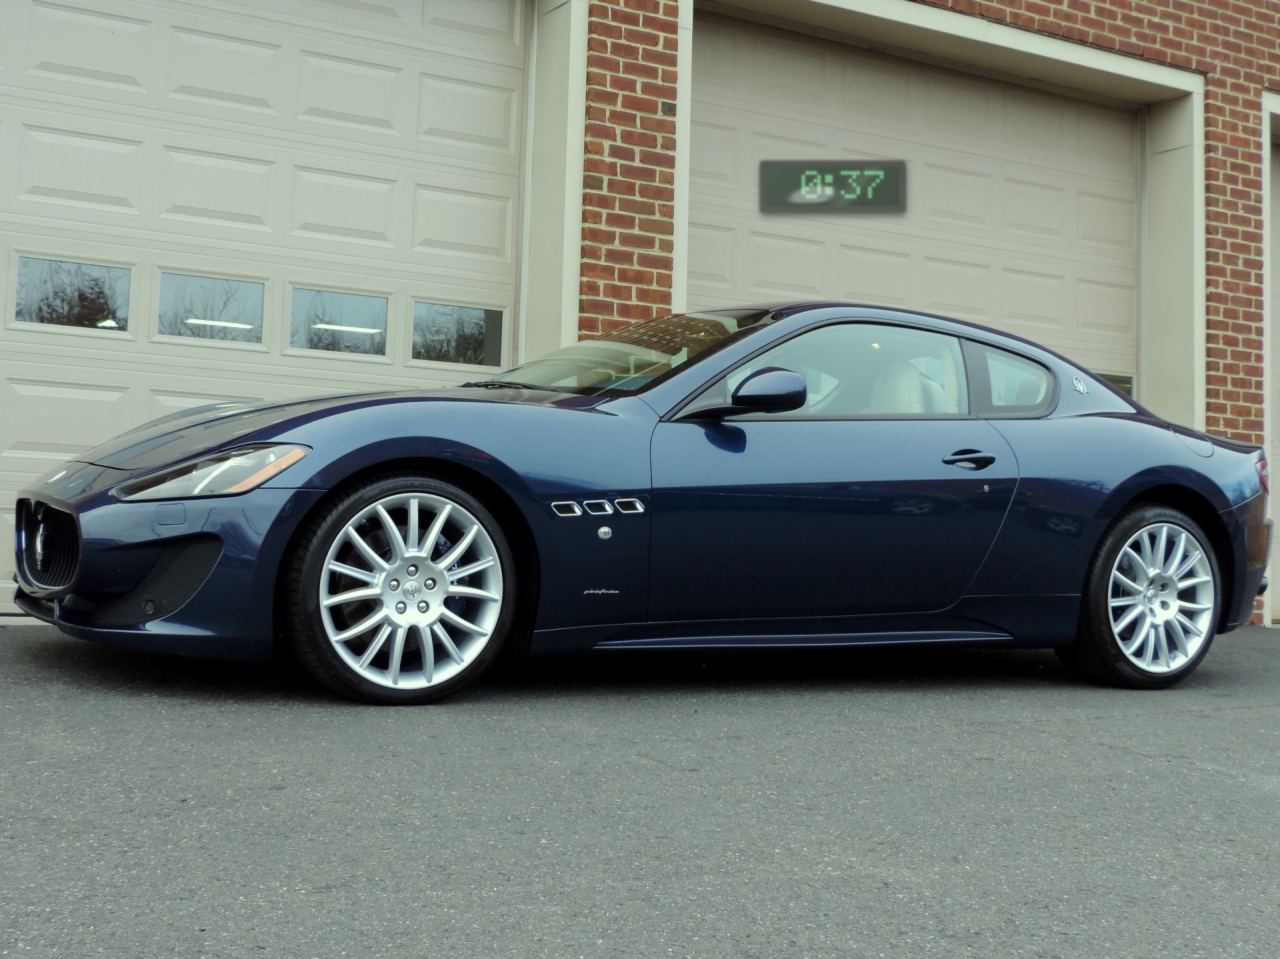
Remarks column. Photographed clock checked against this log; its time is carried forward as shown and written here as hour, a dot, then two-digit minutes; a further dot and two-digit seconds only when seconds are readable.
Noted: 0.37
